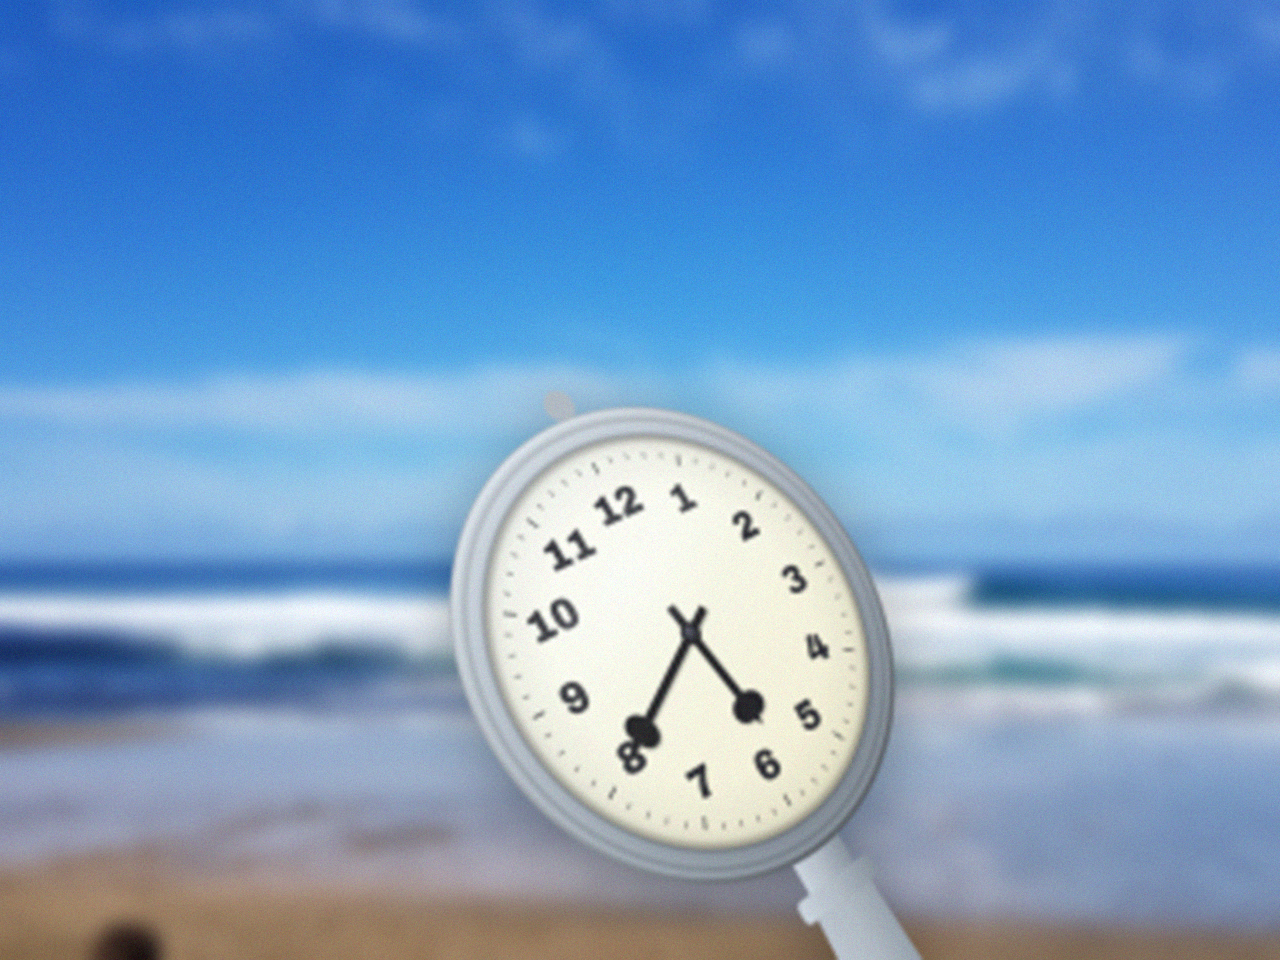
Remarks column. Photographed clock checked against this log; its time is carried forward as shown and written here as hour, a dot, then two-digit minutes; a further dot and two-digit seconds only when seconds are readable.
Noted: 5.40
